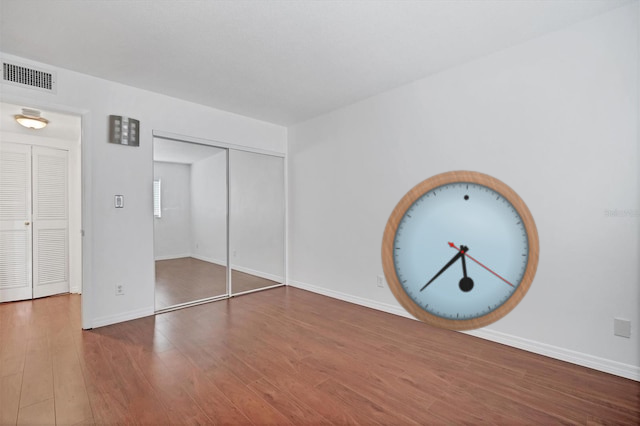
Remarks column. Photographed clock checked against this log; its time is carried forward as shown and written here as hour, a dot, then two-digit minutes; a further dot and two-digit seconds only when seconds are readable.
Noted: 5.37.20
